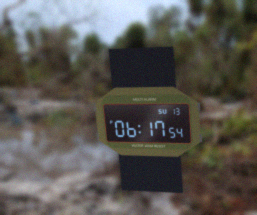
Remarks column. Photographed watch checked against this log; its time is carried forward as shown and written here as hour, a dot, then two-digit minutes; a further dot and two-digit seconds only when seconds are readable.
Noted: 6.17.54
